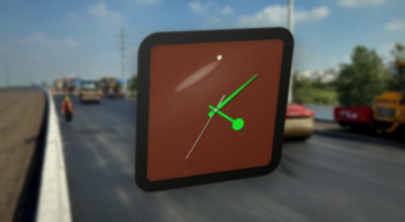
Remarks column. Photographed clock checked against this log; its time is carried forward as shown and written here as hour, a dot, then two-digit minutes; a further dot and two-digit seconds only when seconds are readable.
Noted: 4.08.35
